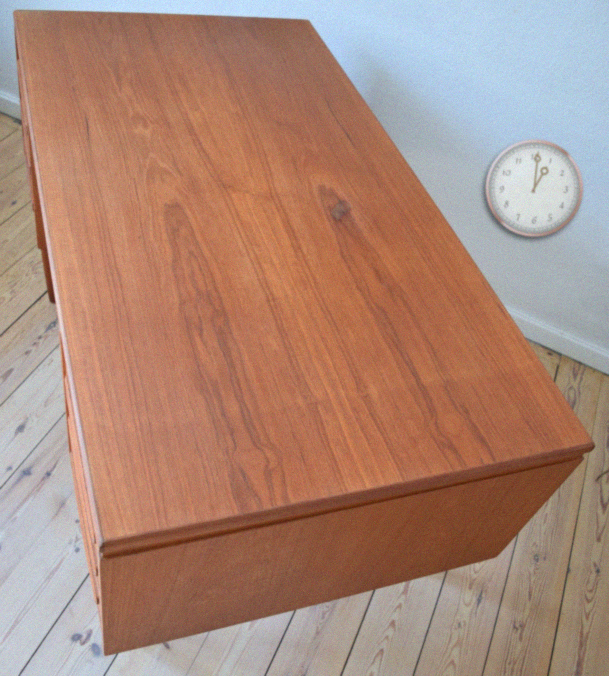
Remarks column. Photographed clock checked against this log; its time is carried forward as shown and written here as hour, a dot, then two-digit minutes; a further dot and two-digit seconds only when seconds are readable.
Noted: 1.01
